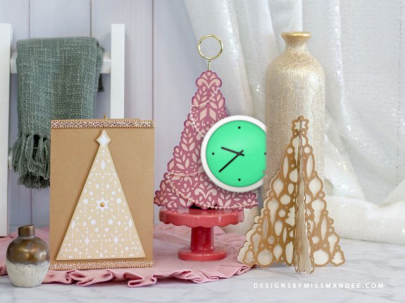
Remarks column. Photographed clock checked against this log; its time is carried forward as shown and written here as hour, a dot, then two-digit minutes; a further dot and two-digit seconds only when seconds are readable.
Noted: 9.38
